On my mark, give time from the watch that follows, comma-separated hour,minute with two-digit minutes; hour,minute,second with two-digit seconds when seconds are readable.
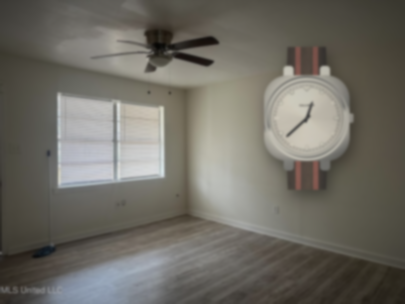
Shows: 12,38
